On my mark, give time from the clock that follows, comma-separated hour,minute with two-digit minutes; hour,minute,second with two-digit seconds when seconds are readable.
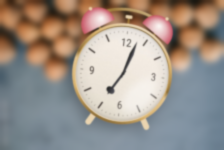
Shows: 7,03
